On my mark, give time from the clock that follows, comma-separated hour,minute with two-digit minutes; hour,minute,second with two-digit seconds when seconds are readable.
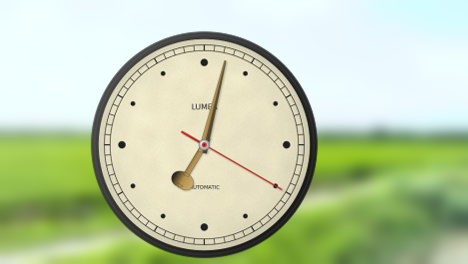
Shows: 7,02,20
